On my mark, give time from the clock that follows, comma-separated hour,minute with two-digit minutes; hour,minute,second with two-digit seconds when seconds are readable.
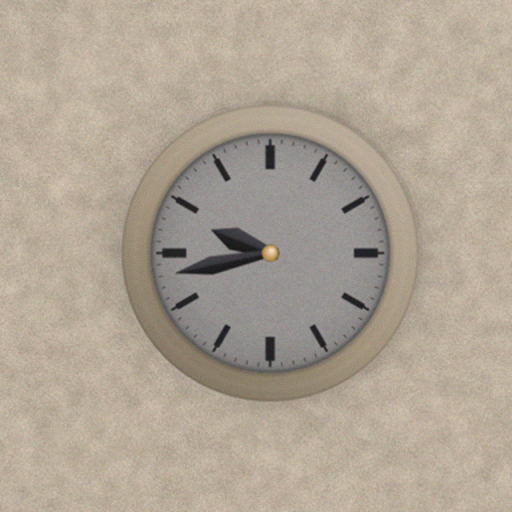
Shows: 9,43
